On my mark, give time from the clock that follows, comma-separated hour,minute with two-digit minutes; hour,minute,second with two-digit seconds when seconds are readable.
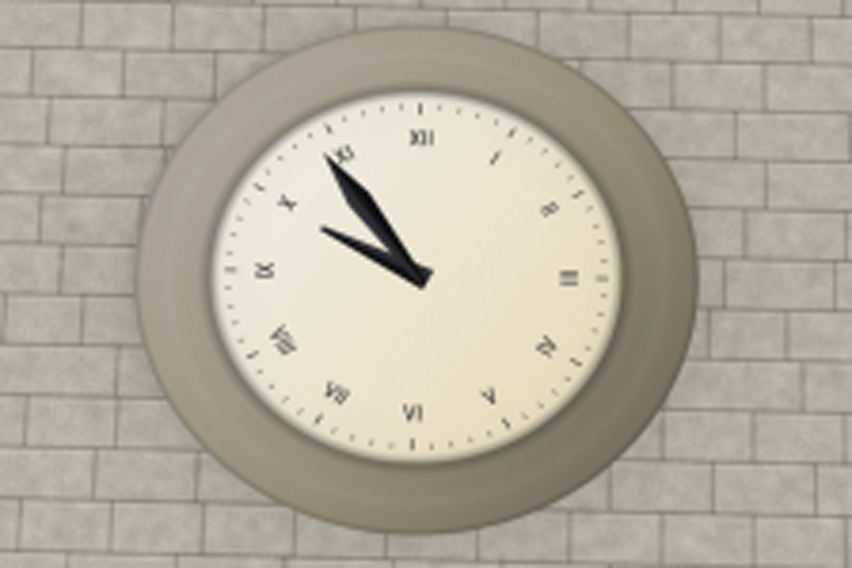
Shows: 9,54
